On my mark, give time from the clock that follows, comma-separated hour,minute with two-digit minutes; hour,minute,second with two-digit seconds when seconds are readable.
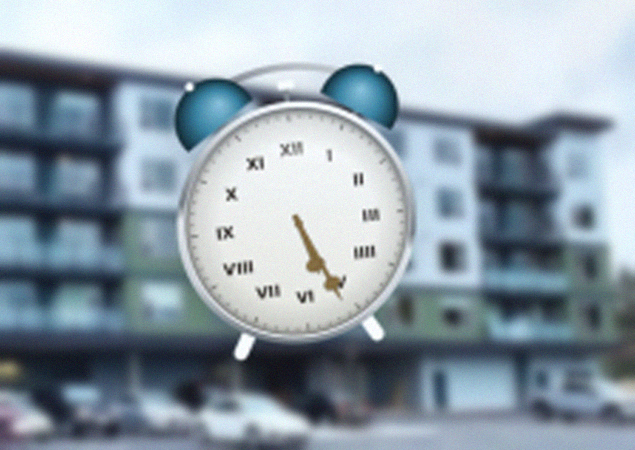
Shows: 5,26
